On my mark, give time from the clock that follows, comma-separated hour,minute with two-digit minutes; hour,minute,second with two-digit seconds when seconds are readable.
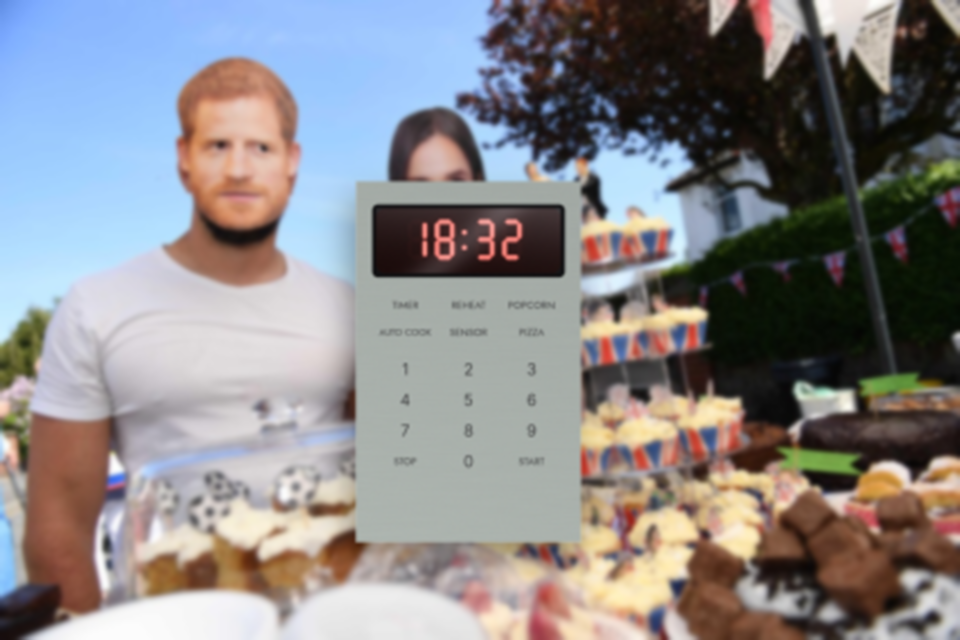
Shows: 18,32
